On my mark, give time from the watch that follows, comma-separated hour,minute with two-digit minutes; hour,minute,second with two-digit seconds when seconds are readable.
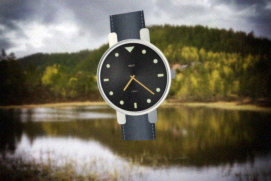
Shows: 7,22
